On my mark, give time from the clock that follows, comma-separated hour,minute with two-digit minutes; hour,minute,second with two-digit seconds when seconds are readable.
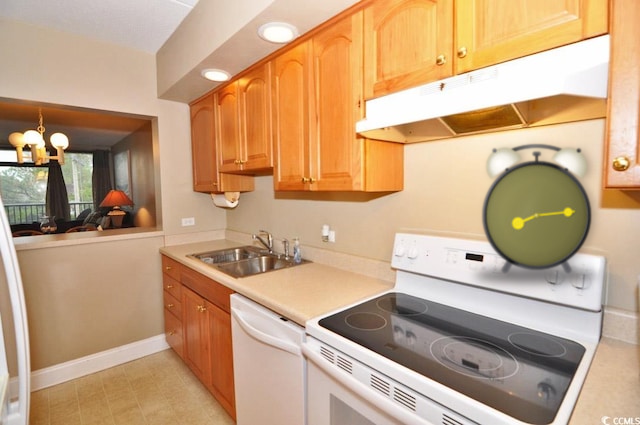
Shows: 8,14
